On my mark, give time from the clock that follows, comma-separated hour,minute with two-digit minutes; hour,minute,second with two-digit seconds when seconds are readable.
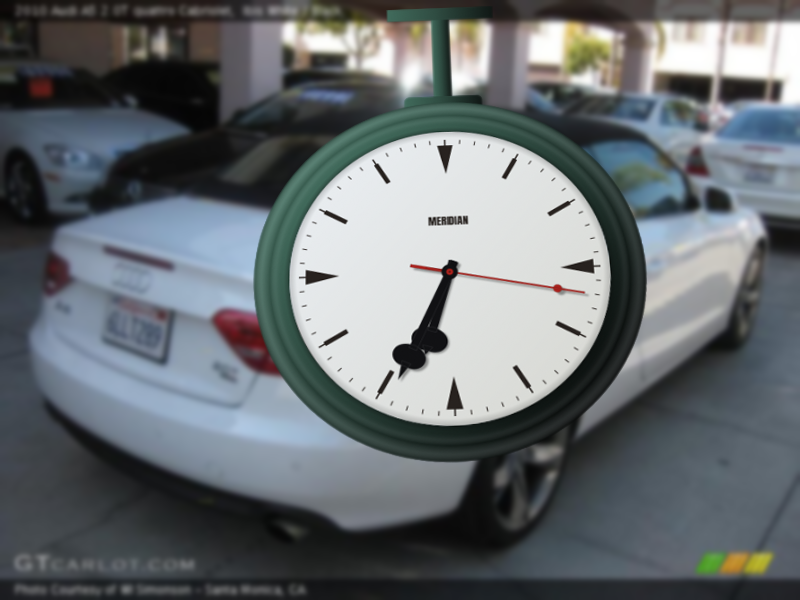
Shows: 6,34,17
